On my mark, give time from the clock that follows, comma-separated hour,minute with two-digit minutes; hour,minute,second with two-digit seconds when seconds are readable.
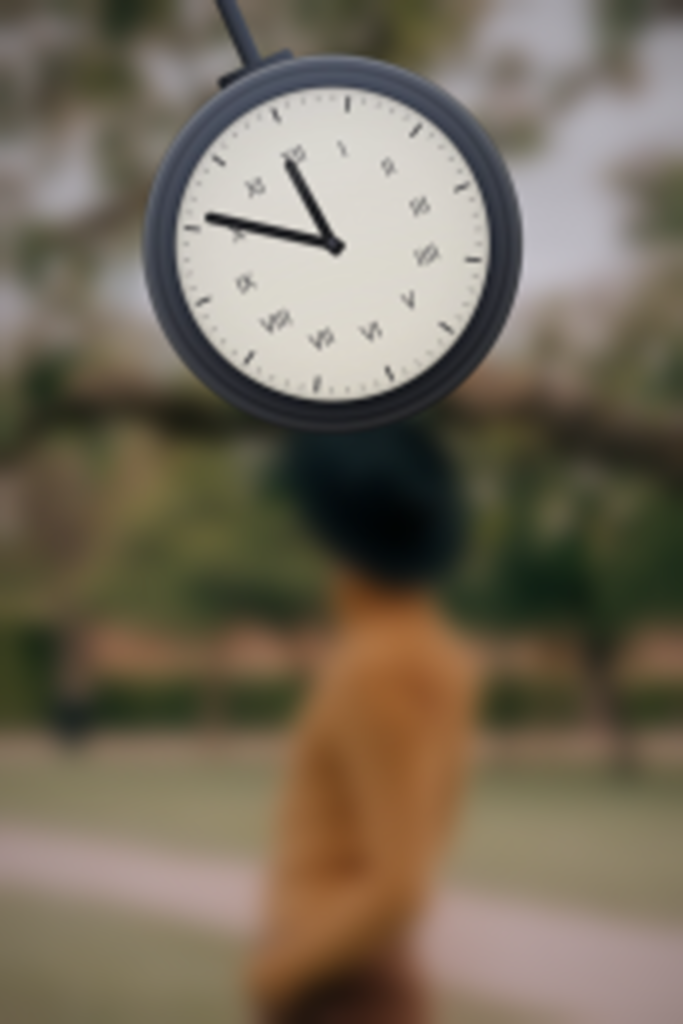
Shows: 11,51
